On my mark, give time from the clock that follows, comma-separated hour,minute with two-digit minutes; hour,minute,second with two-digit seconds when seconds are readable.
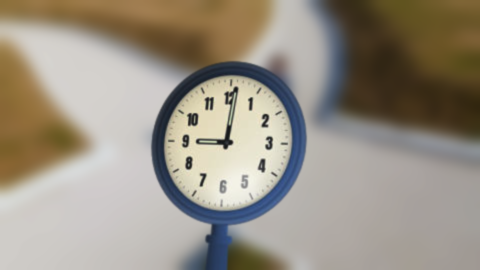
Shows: 9,01
